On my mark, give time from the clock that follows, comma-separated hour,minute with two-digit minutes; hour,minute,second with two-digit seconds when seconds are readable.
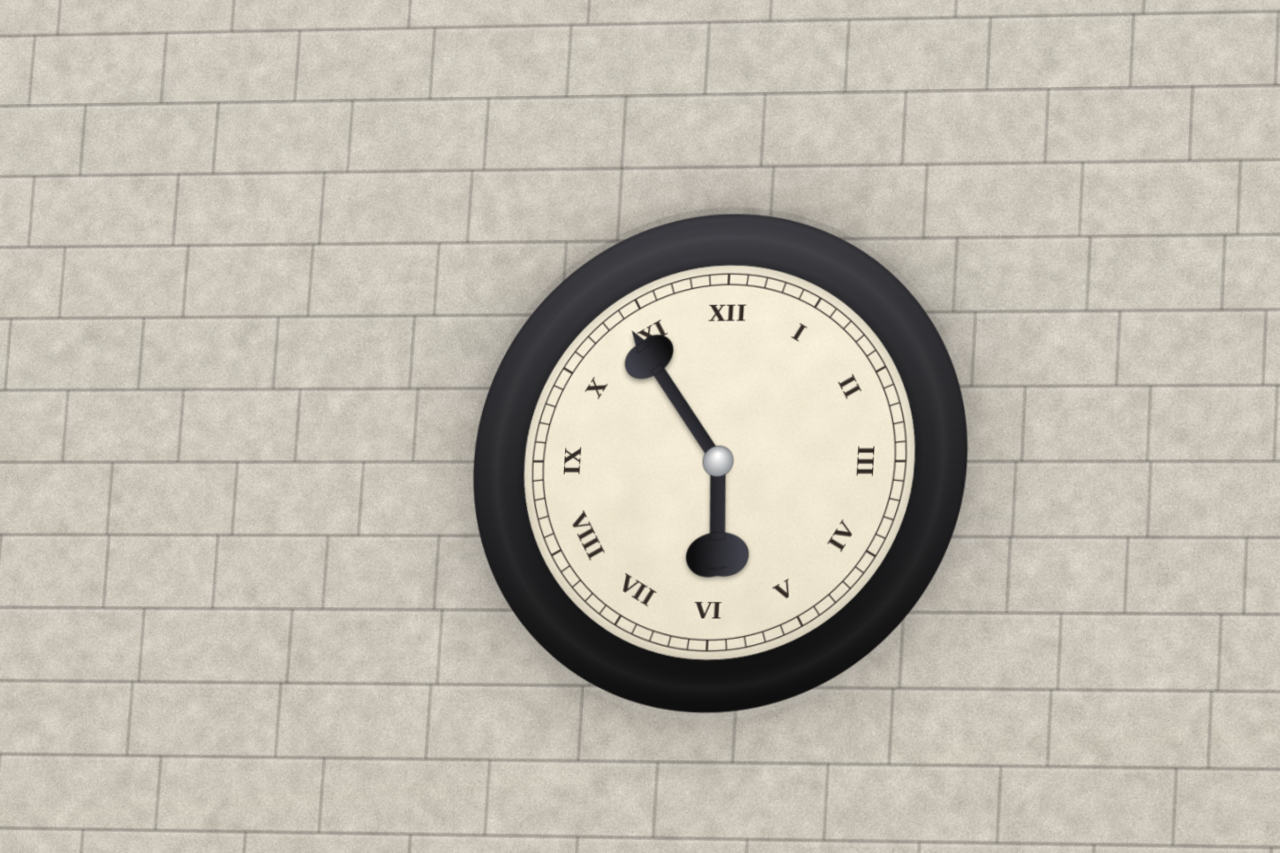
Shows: 5,54
